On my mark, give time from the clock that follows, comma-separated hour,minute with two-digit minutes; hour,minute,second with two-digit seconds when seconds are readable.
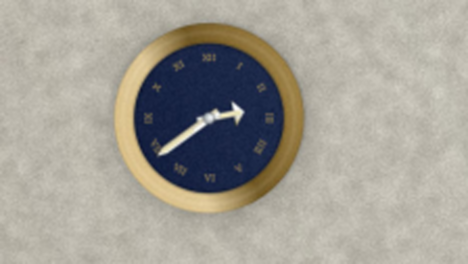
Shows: 2,39
